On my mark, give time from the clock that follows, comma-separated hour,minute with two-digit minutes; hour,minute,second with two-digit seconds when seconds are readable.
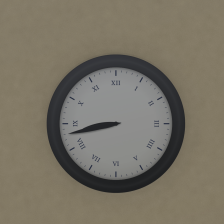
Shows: 8,43
